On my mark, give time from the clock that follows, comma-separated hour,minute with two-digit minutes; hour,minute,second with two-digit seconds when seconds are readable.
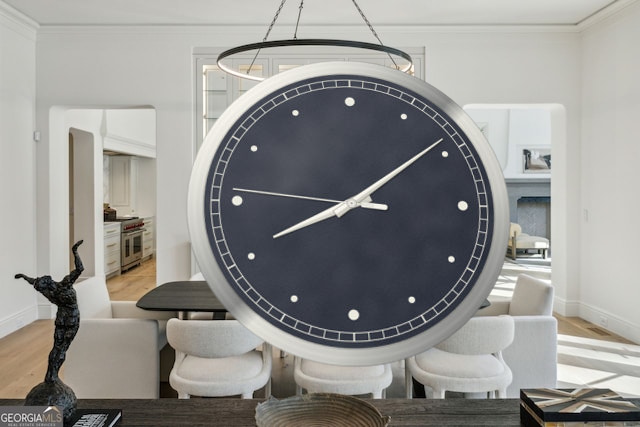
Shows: 8,08,46
